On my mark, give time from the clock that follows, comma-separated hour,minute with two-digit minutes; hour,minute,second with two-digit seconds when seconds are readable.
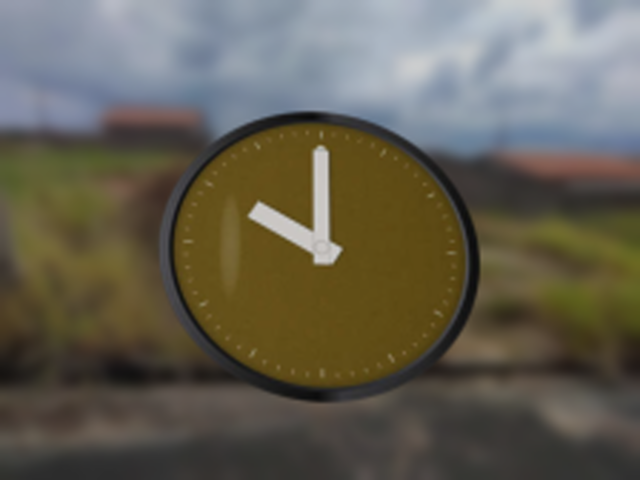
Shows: 10,00
